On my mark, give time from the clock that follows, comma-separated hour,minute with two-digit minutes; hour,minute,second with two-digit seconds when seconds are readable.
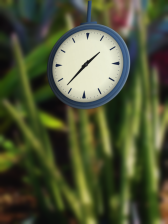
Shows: 1,37
